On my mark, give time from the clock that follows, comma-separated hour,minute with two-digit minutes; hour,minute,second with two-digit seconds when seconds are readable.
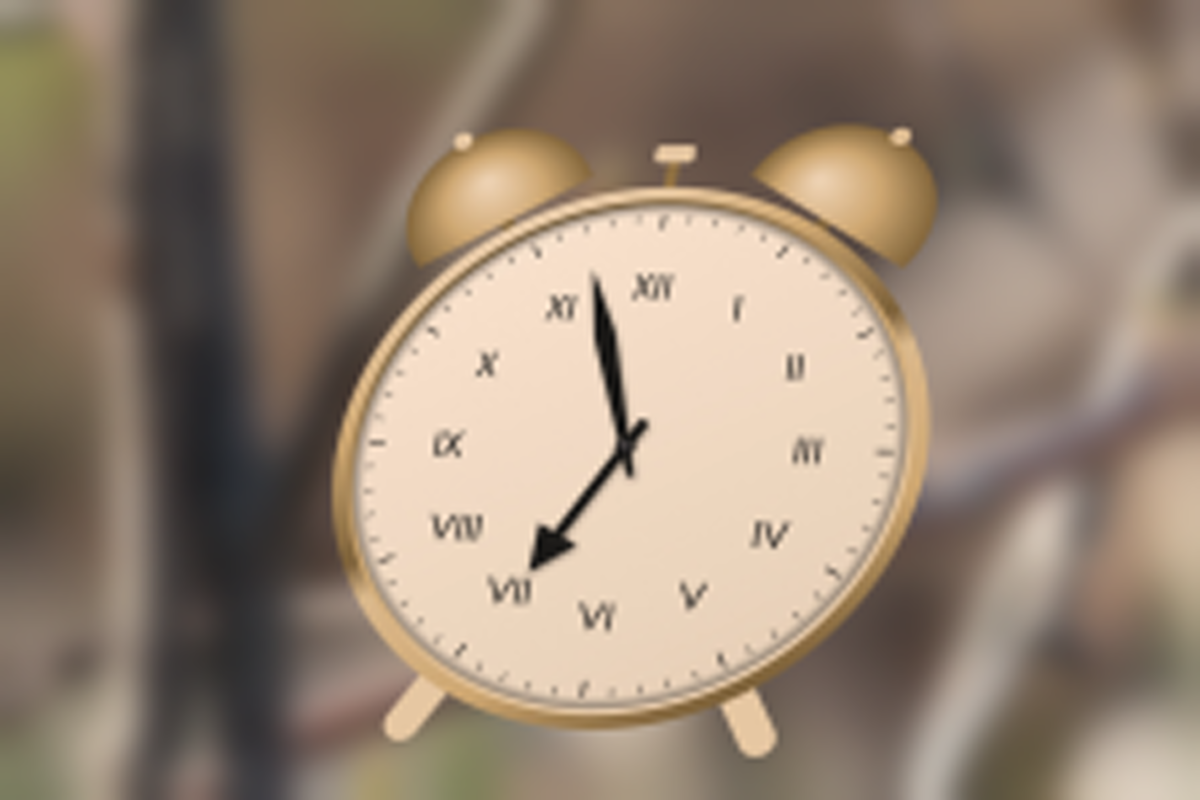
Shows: 6,57
